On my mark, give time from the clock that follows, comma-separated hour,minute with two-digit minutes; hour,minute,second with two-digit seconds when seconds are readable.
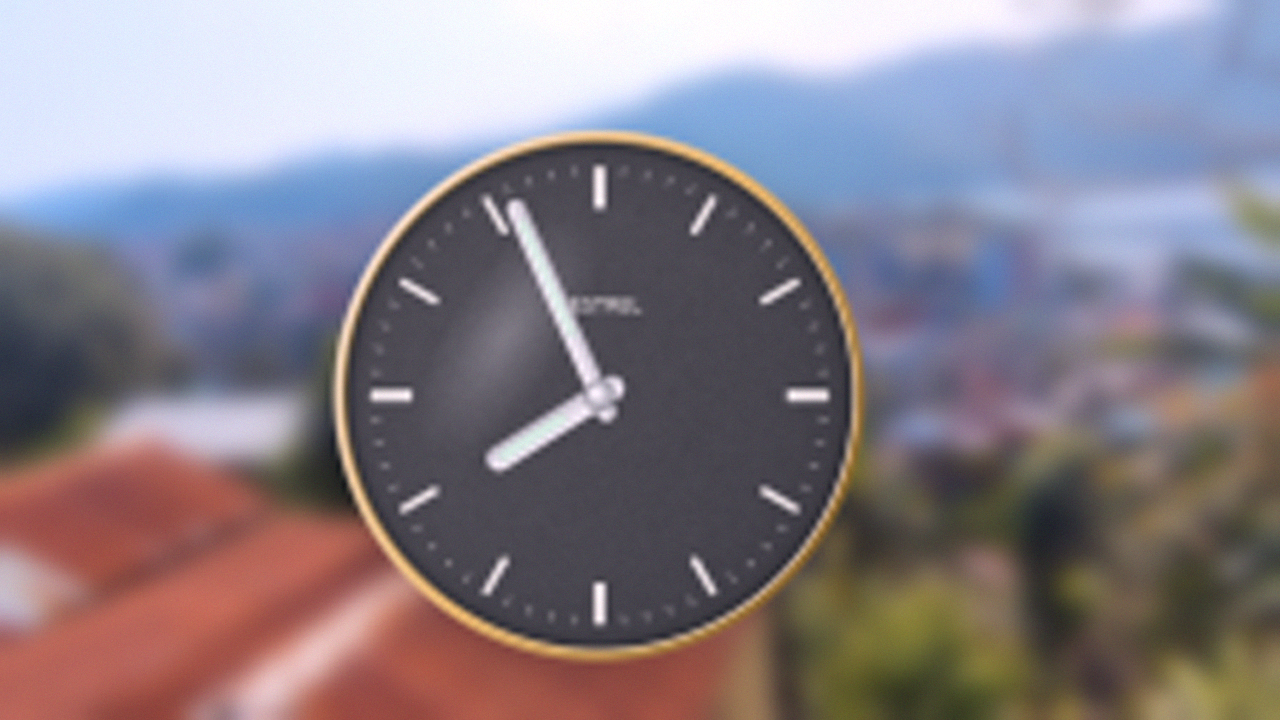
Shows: 7,56
